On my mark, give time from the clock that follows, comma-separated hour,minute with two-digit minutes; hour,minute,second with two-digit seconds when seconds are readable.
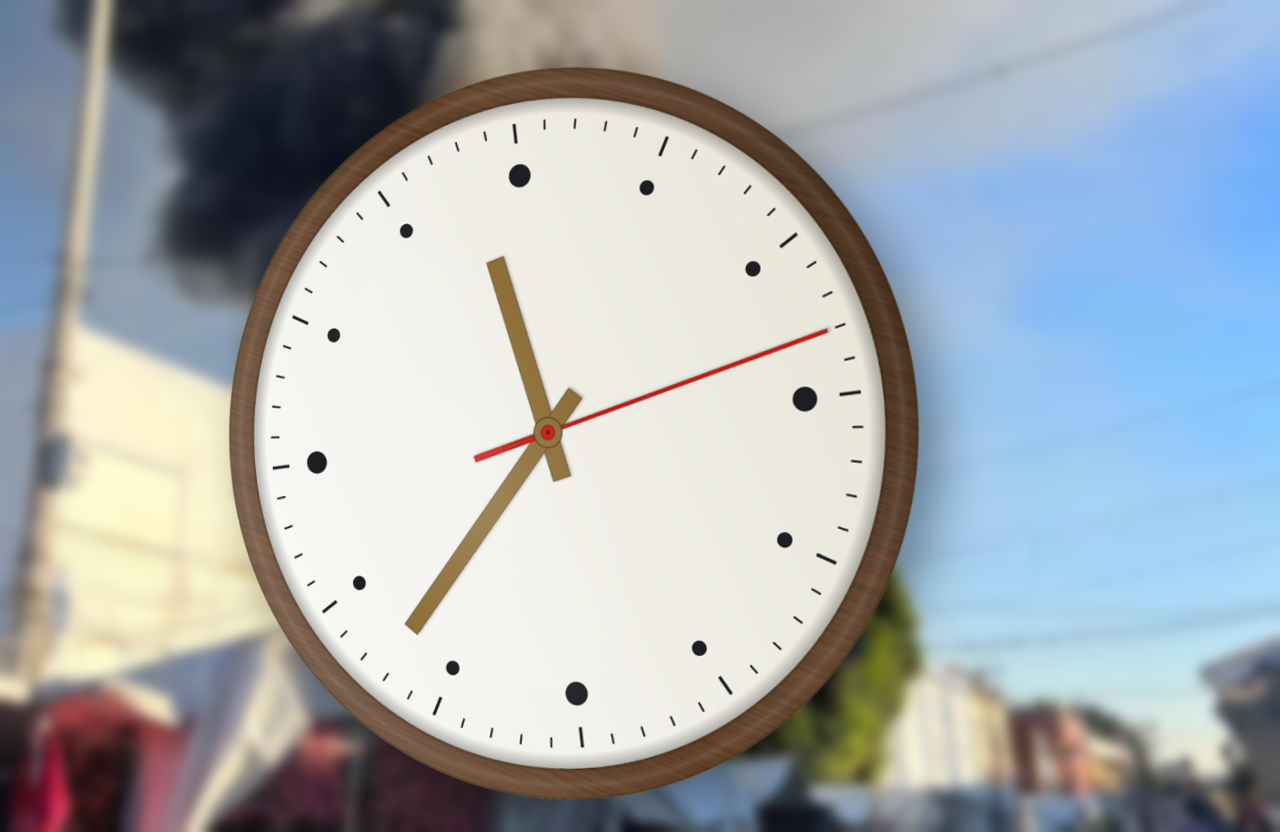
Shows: 11,37,13
